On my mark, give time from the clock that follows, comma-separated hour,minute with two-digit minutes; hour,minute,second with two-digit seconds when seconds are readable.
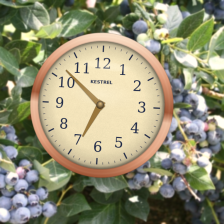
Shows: 6,52
